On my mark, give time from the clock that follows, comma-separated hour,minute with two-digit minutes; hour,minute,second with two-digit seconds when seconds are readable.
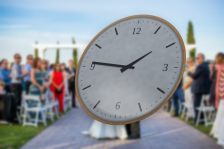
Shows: 1,46
